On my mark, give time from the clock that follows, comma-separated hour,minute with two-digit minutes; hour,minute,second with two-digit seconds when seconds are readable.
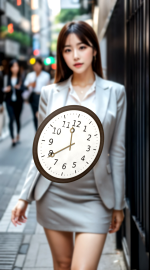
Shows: 11,39
